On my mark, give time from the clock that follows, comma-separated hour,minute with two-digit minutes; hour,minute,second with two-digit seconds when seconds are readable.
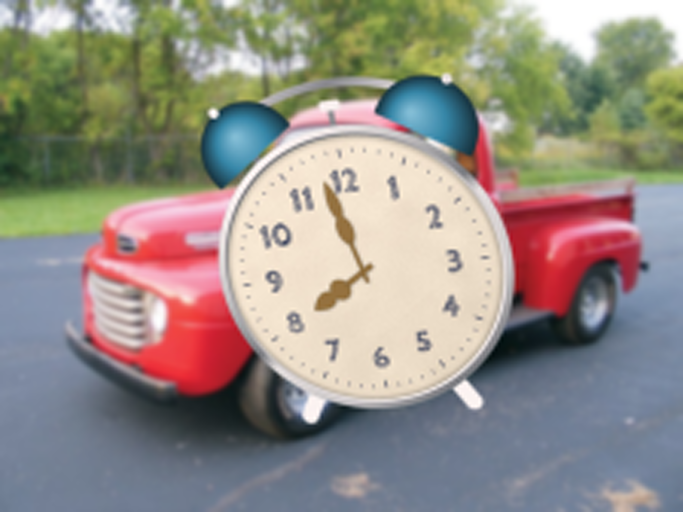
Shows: 7,58
